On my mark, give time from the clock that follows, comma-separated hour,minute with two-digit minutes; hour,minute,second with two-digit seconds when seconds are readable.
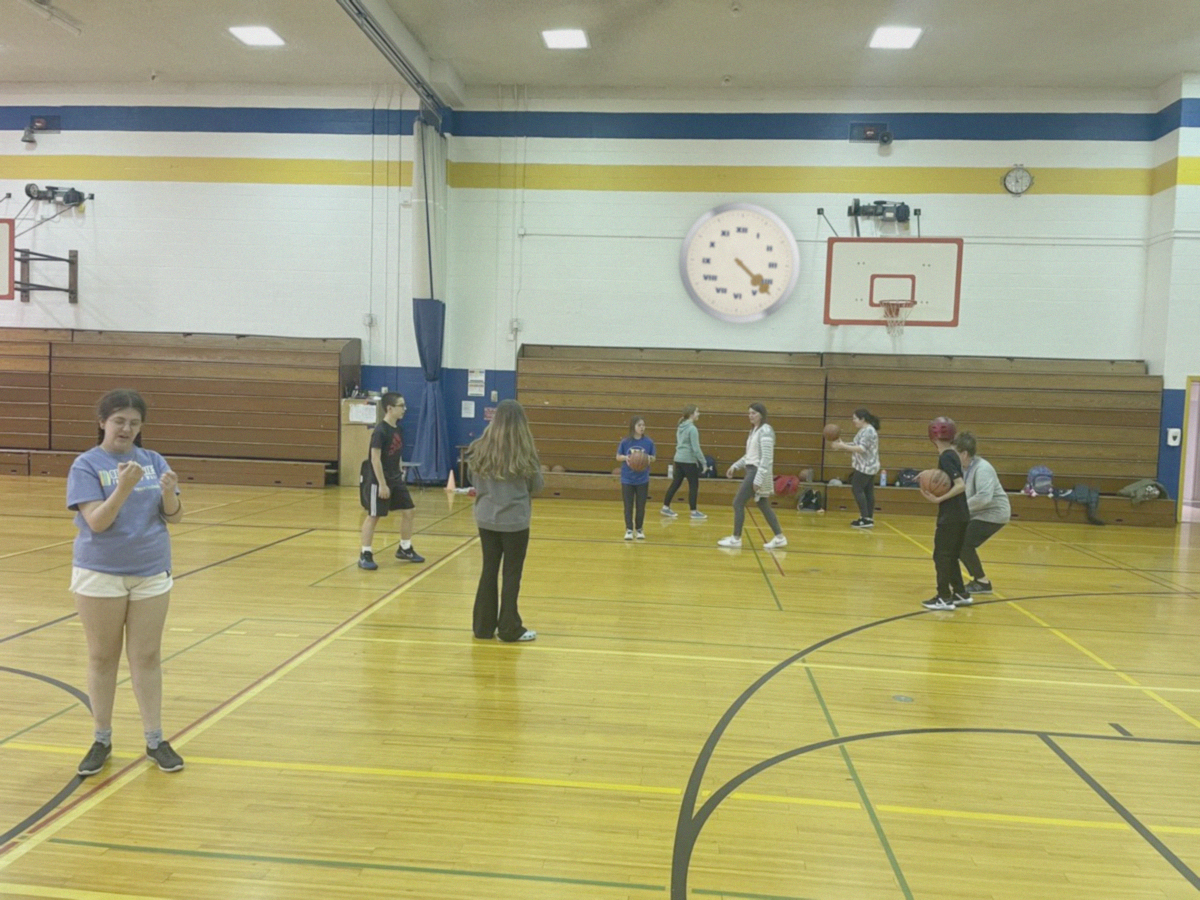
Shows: 4,22
